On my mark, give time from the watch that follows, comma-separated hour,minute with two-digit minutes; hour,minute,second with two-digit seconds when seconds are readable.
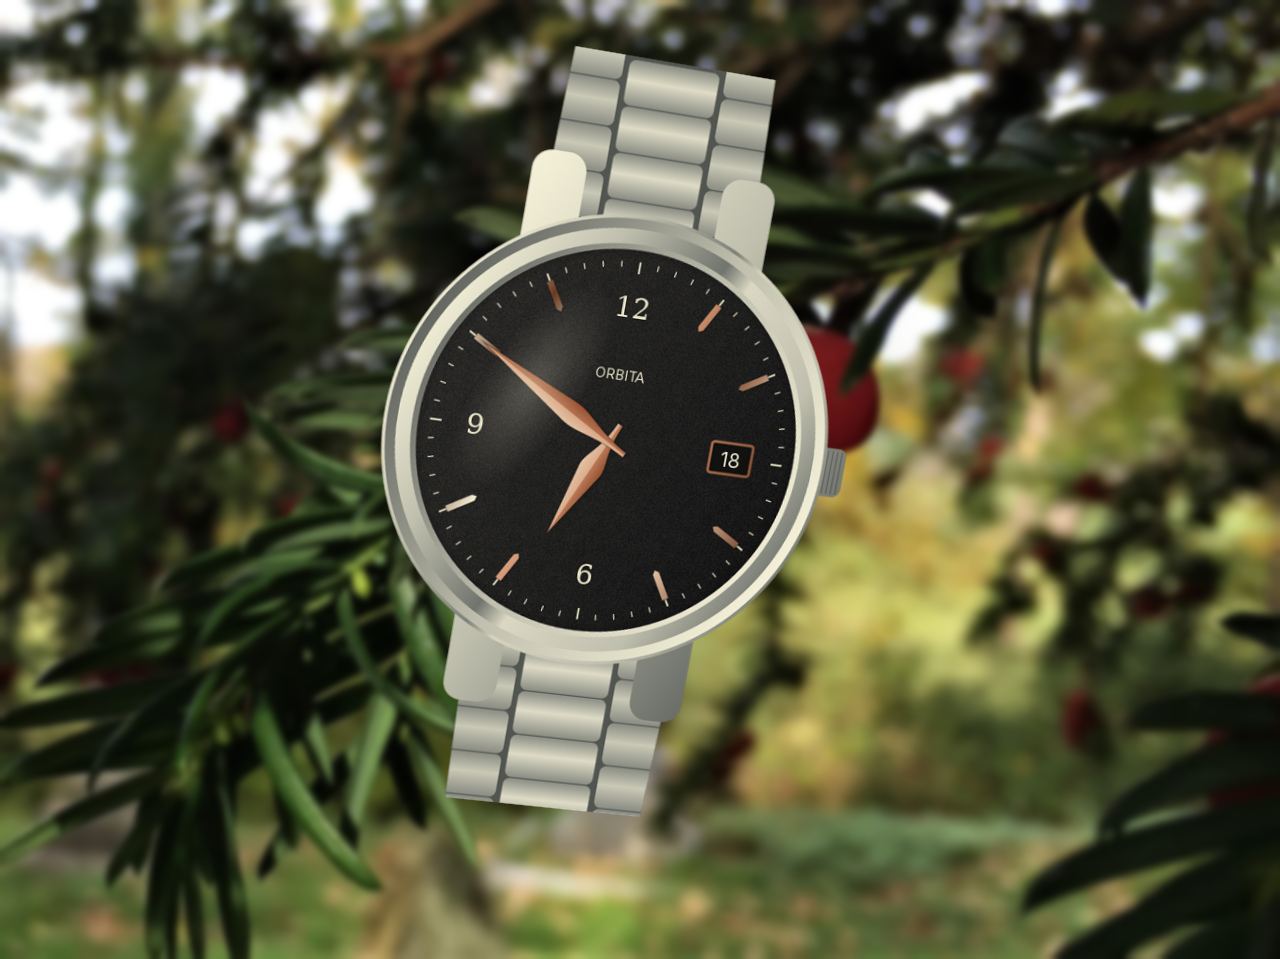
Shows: 6,50
